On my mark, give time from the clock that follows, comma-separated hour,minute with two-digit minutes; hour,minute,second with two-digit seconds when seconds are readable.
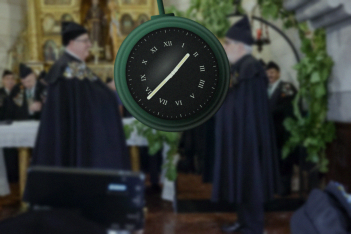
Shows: 1,39
